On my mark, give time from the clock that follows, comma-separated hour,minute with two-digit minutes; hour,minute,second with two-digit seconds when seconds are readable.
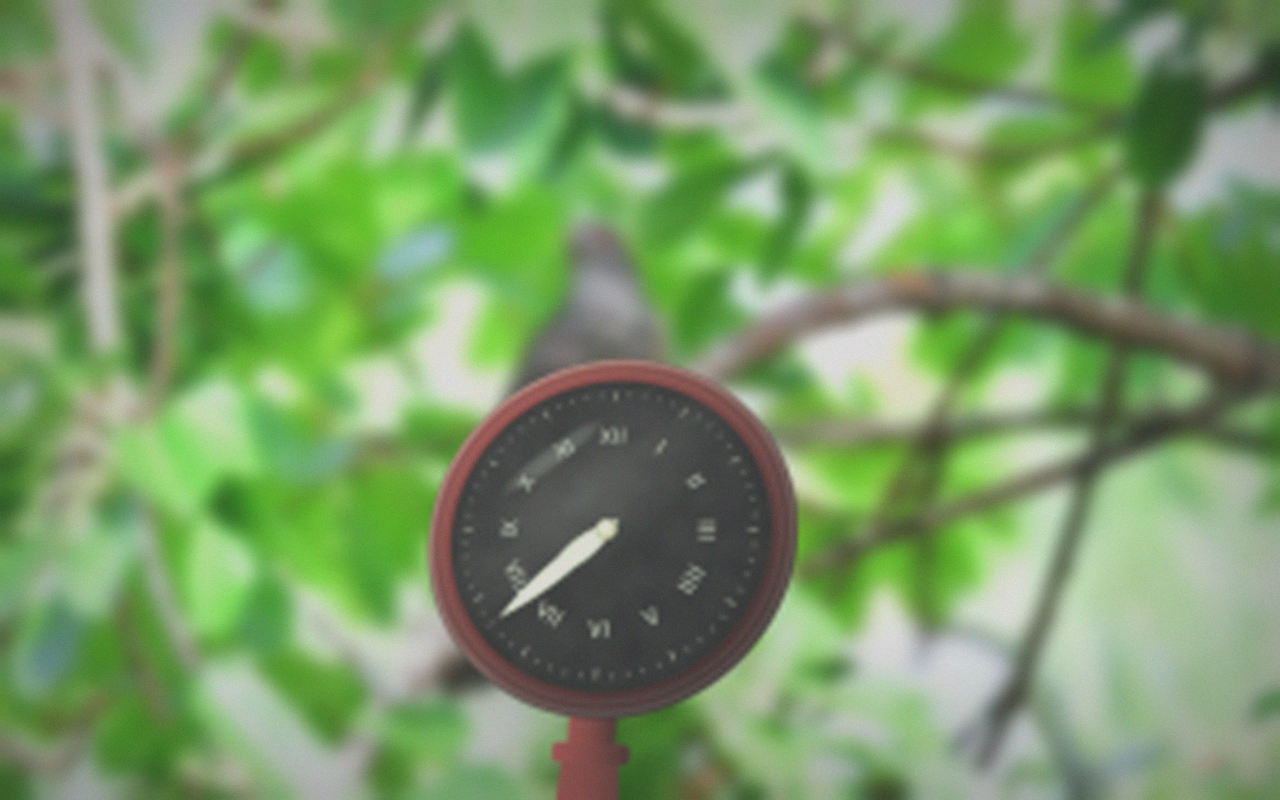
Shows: 7,38
